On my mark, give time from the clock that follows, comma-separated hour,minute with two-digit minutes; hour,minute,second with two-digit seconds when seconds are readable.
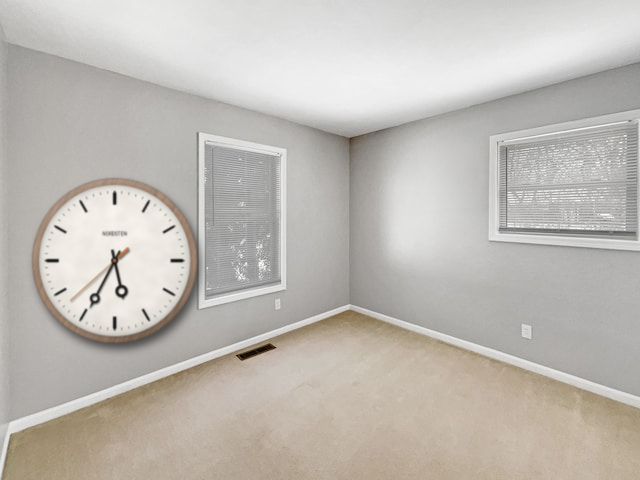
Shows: 5,34,38
